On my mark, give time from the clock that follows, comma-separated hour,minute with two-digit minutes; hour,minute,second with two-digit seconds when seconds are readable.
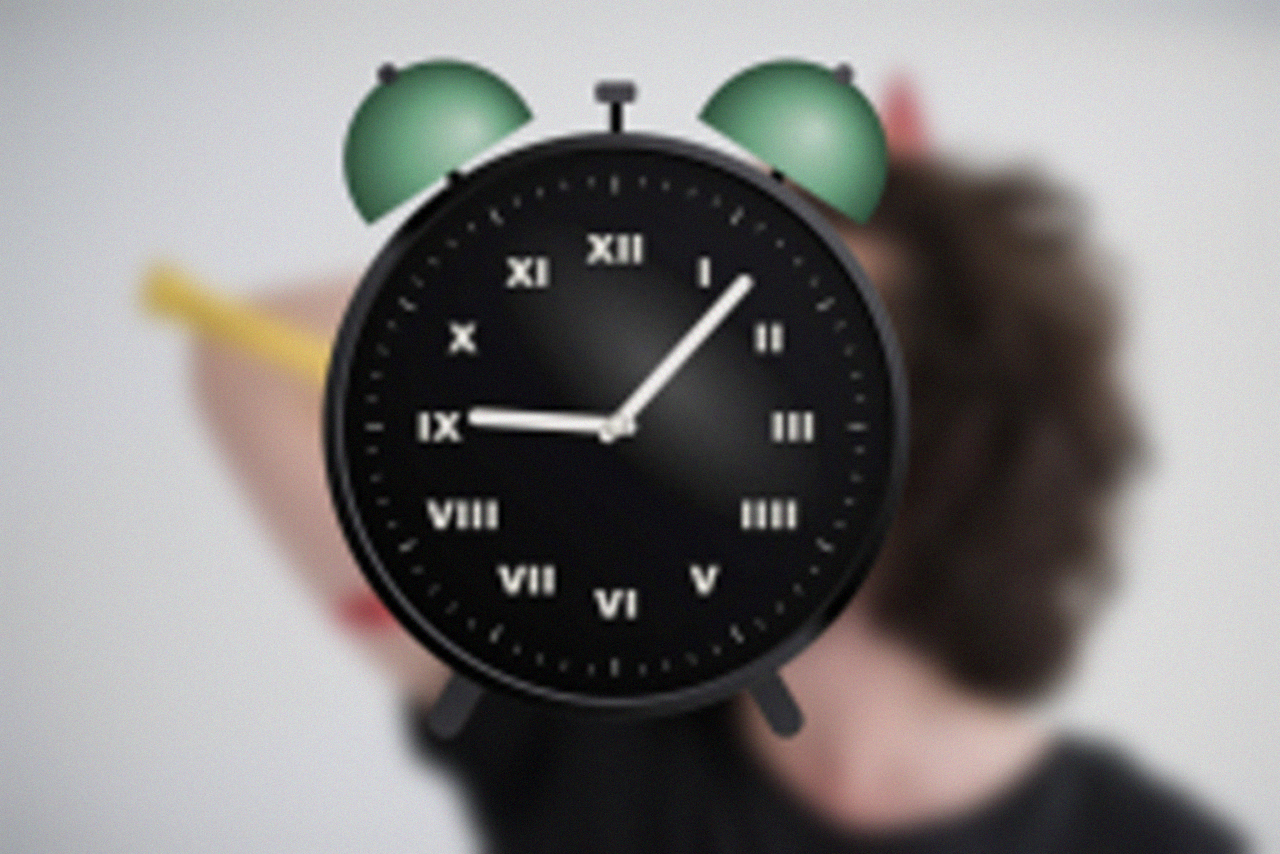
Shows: 9,07
